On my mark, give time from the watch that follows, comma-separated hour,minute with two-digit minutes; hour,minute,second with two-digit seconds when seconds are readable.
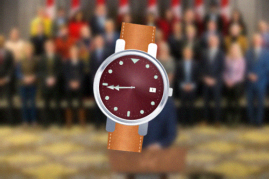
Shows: 8,44
